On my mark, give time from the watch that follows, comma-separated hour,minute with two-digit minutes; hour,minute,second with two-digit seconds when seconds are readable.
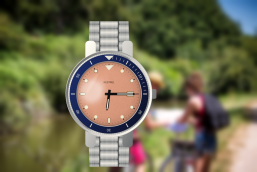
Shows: 6,15
